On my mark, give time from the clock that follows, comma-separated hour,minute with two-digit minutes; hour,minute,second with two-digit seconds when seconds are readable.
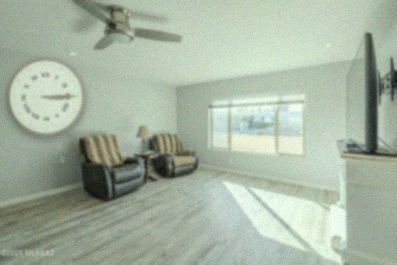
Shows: 3,15
